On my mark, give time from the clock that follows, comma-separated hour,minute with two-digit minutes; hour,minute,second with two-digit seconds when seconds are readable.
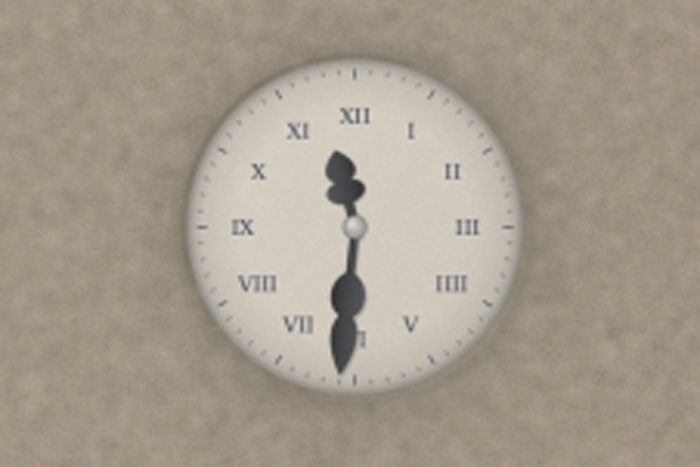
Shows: 11,31
